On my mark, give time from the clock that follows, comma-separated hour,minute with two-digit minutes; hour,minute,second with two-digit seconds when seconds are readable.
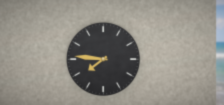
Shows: 7,46
